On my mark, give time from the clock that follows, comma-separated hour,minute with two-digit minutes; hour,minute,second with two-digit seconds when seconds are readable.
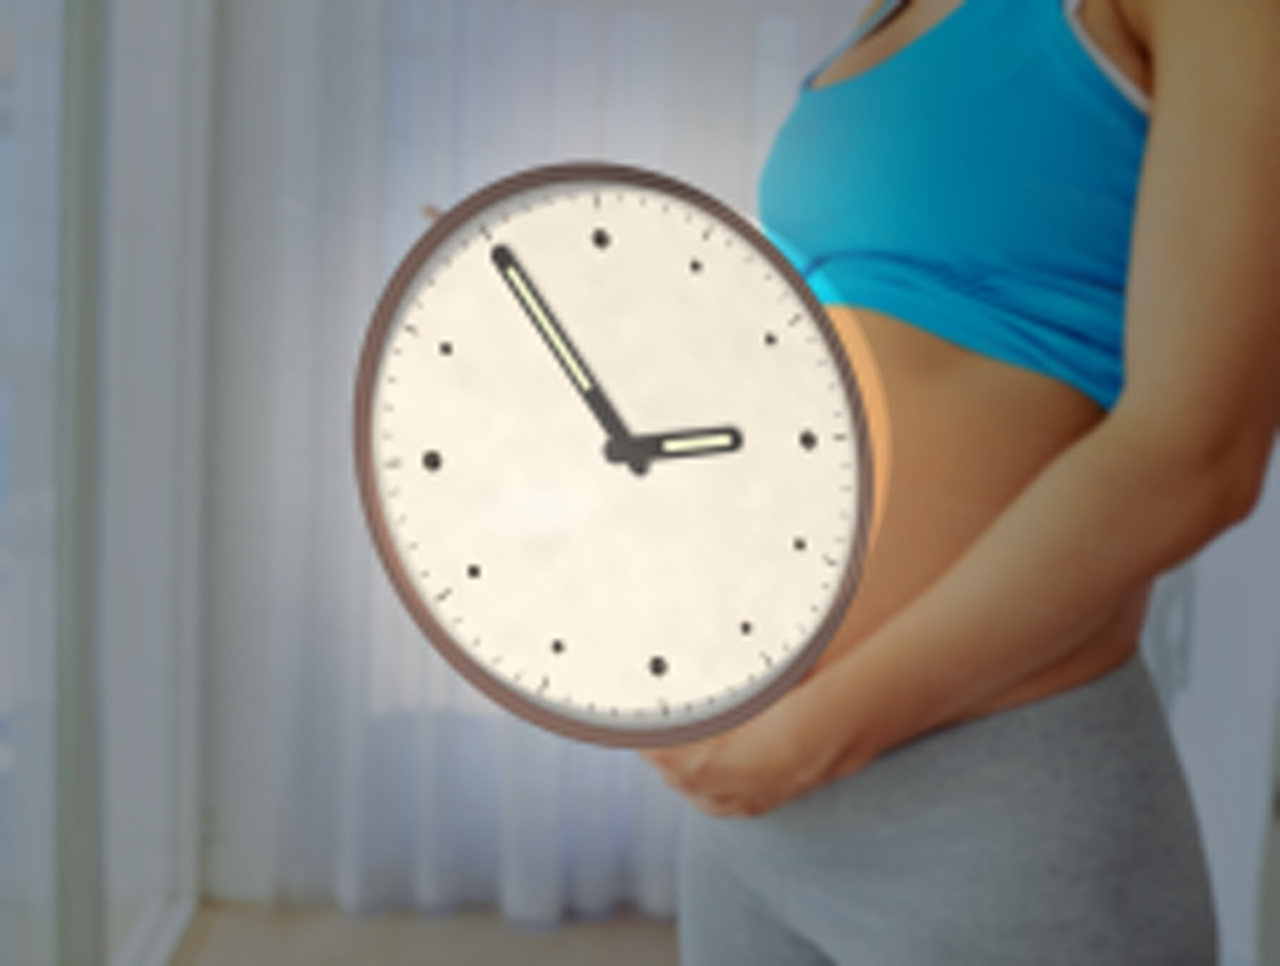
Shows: 2,55
